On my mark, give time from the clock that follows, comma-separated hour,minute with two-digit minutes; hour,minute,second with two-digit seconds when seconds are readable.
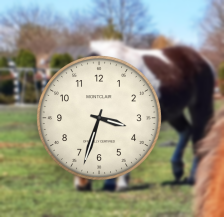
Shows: 3,33
